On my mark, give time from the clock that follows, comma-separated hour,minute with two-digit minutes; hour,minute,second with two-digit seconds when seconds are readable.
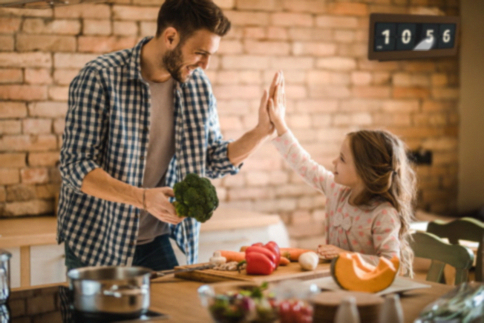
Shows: 10,56
